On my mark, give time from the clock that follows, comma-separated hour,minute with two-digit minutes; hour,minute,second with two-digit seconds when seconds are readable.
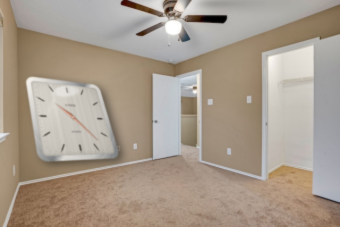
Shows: 10,23
